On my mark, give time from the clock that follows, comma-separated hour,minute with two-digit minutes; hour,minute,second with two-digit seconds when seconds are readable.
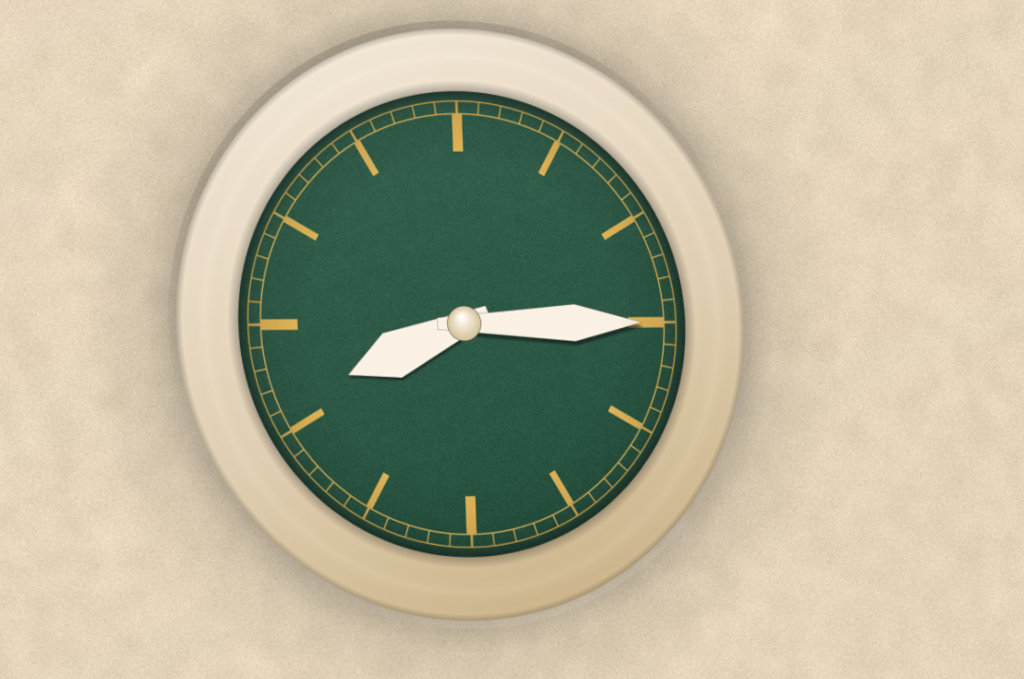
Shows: 8,15
